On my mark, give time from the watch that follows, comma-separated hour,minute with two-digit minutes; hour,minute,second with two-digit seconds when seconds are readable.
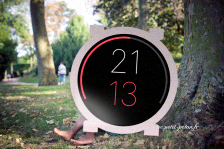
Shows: 21,13
